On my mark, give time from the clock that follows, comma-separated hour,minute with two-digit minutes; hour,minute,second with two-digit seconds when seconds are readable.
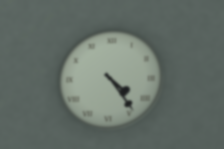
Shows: 4,24
